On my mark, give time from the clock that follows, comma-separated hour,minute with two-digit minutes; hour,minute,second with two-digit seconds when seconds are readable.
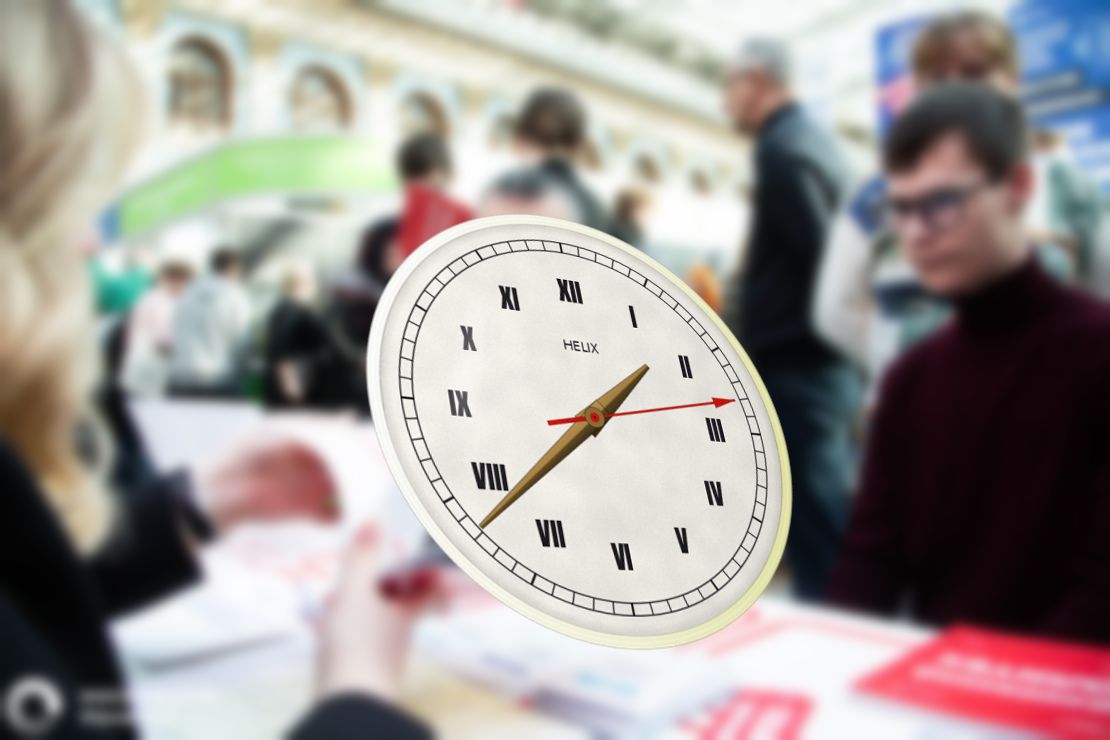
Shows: 1,38,13
